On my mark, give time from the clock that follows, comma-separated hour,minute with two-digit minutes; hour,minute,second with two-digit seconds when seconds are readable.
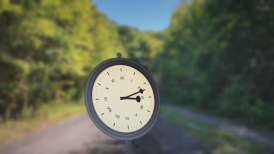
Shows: 3,12
